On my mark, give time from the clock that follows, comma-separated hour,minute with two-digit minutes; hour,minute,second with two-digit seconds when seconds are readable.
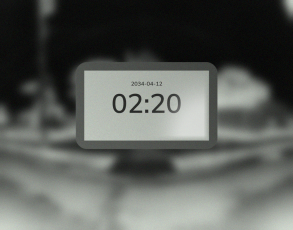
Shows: 2,20
